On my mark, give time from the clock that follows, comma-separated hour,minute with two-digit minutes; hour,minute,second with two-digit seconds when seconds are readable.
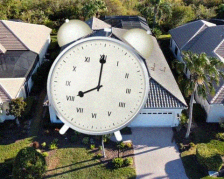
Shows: 8,00
